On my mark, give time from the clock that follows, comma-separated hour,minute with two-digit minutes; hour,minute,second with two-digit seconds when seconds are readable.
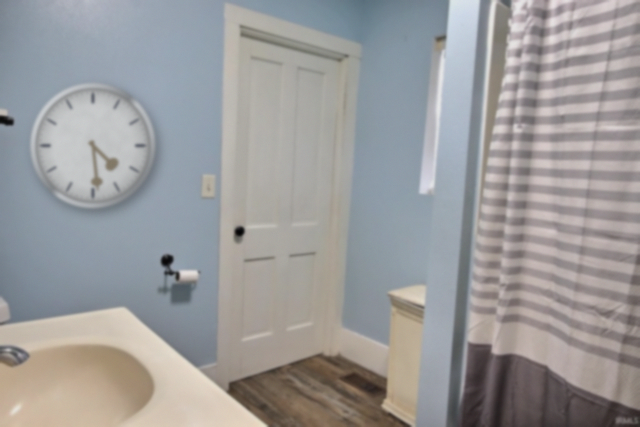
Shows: 4,29
